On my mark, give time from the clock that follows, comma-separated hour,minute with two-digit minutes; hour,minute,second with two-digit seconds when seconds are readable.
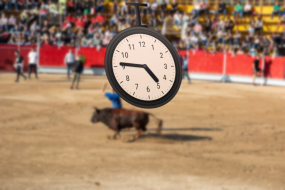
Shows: 4,46
